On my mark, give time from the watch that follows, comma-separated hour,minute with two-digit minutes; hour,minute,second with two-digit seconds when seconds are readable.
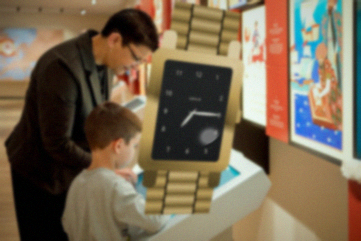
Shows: 7,15
